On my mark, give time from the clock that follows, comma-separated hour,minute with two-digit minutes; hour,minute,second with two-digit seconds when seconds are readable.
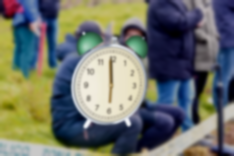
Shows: 5,59
